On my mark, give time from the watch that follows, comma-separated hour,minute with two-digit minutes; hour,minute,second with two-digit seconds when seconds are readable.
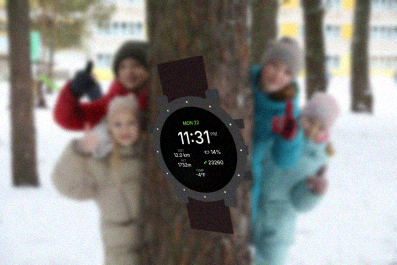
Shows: 11,31
